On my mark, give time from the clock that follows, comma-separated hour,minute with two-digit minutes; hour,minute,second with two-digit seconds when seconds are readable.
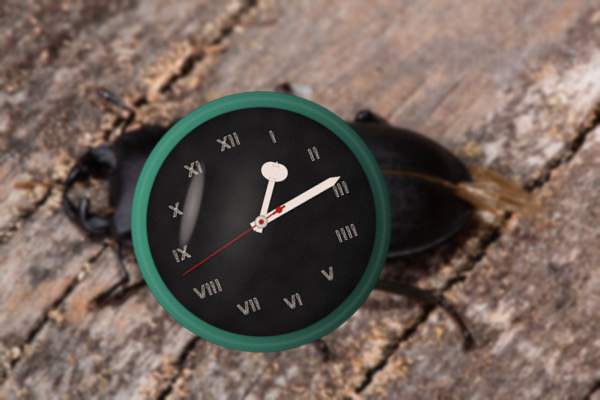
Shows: 1,13,43
